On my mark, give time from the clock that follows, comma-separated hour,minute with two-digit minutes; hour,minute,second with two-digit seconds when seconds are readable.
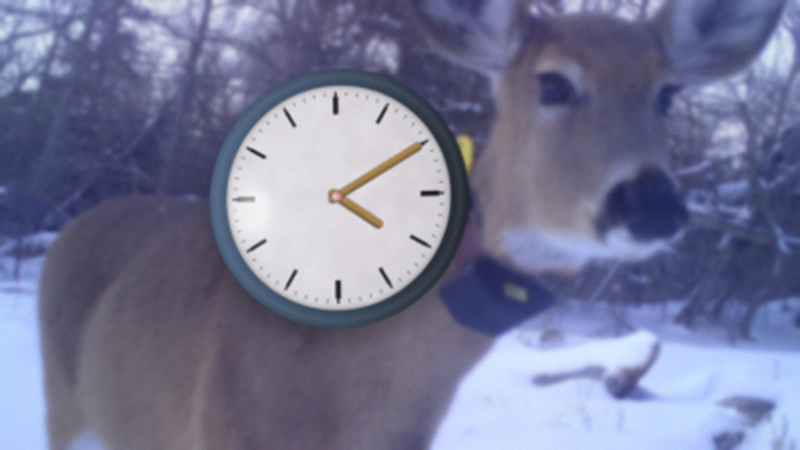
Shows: 4,10
